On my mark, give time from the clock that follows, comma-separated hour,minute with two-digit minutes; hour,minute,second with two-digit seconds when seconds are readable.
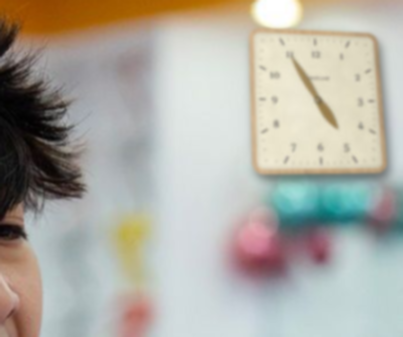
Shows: 4,55
